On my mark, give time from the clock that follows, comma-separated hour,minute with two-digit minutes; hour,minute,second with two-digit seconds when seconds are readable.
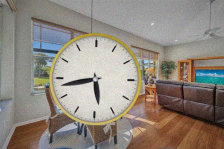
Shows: 5,43
